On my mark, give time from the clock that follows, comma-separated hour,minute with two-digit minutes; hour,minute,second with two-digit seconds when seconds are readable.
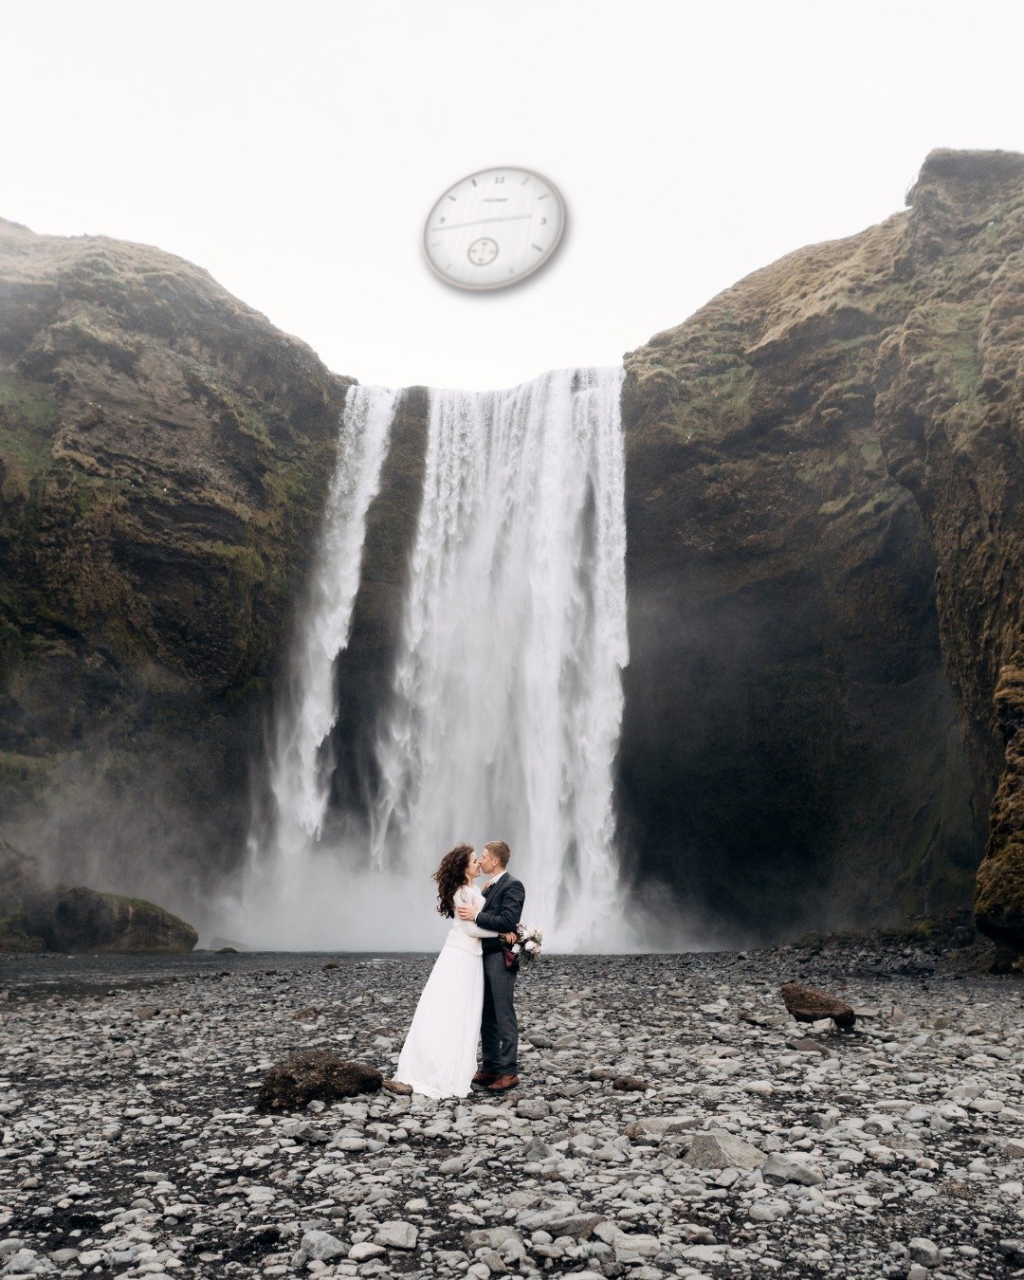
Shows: 2,43
